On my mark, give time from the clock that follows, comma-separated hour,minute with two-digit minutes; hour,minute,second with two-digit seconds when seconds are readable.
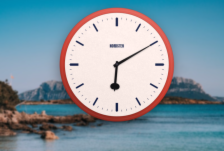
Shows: 6,10
